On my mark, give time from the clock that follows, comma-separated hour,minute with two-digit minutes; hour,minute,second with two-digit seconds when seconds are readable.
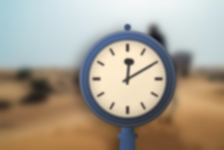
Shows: 12,10
